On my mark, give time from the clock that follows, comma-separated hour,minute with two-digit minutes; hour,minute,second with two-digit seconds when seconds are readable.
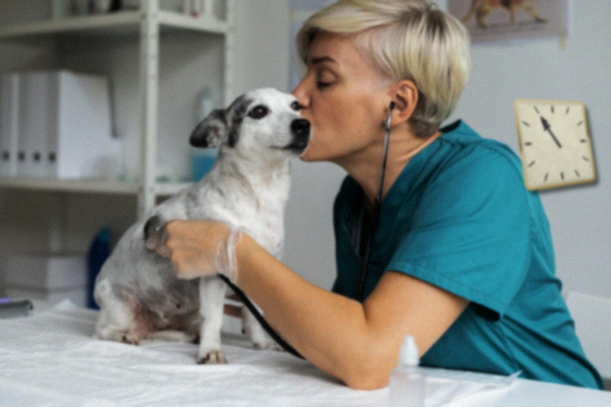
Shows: 10,55
